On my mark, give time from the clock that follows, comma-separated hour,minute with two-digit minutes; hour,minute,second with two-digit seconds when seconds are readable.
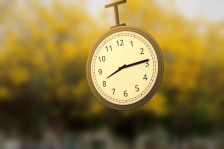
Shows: 8,14
